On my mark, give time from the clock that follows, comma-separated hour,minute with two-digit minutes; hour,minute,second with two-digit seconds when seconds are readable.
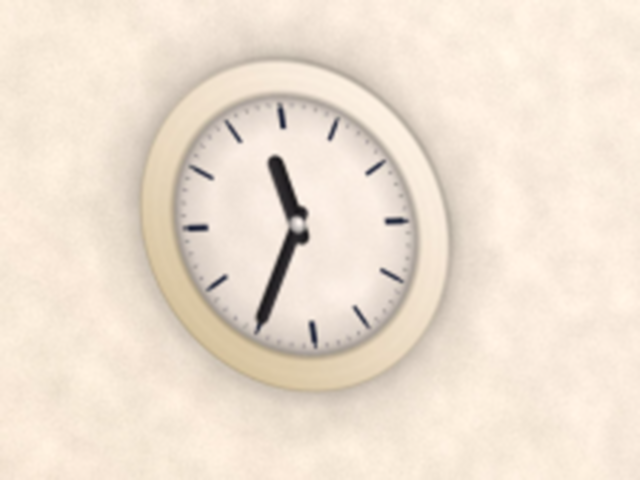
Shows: 11,35
